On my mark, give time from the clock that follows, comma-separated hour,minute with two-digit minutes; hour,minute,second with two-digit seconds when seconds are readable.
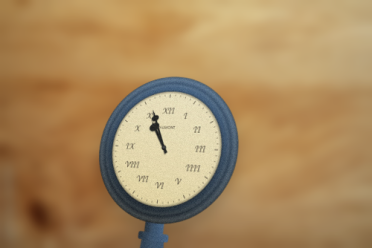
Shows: 10,56
